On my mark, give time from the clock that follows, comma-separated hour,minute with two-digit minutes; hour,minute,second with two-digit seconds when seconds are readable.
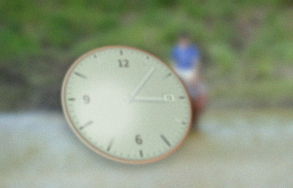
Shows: 3,07
